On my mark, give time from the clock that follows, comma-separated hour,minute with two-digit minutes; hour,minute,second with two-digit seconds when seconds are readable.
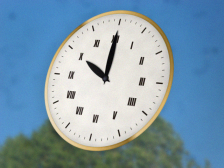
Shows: 10,00
